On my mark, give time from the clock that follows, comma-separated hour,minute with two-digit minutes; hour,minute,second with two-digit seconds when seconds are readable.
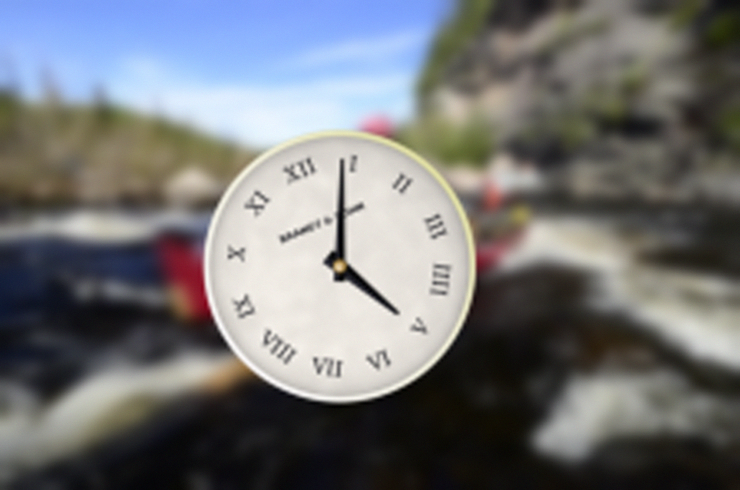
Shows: 5,04
